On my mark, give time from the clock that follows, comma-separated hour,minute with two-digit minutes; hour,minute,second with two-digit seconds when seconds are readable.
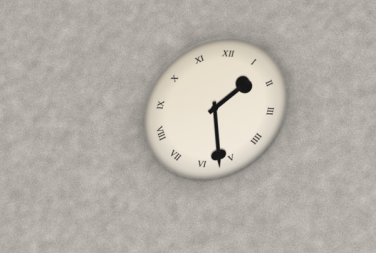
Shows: 1,27
